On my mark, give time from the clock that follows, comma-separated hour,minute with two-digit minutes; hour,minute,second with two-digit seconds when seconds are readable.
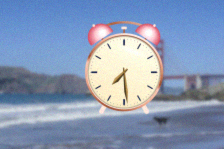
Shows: 7,29
